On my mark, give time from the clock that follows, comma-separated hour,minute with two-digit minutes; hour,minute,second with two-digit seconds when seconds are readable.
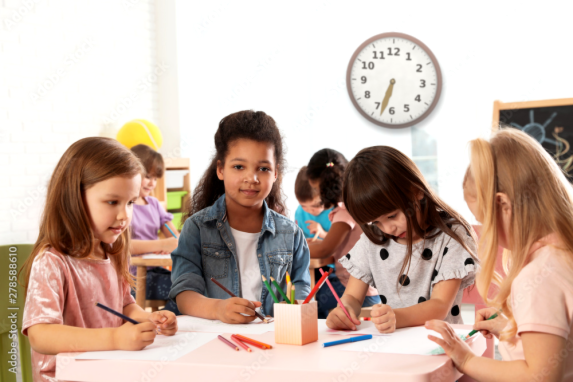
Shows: 6,33
